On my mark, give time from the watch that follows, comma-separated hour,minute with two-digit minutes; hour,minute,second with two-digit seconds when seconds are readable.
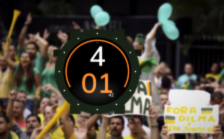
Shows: 4,01
